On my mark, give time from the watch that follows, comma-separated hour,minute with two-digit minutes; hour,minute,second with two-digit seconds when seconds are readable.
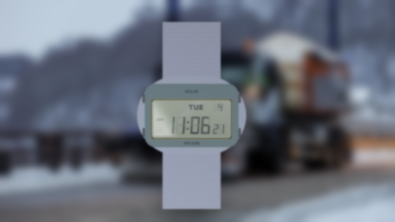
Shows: 11,06
